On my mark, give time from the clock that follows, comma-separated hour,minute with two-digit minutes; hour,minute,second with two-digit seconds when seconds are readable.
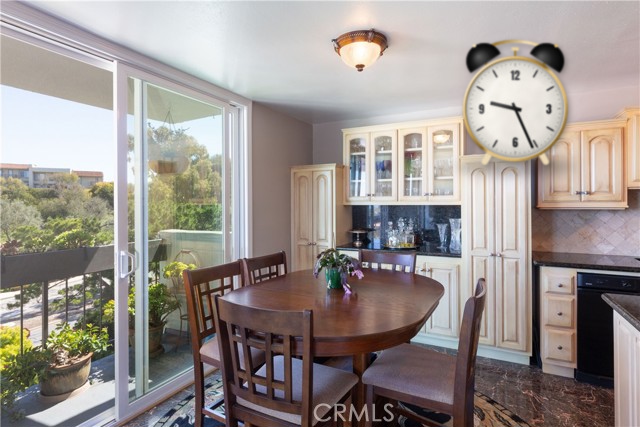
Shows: 9,26
